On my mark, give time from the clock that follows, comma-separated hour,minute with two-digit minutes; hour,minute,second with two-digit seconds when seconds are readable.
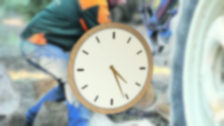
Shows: 4,26
